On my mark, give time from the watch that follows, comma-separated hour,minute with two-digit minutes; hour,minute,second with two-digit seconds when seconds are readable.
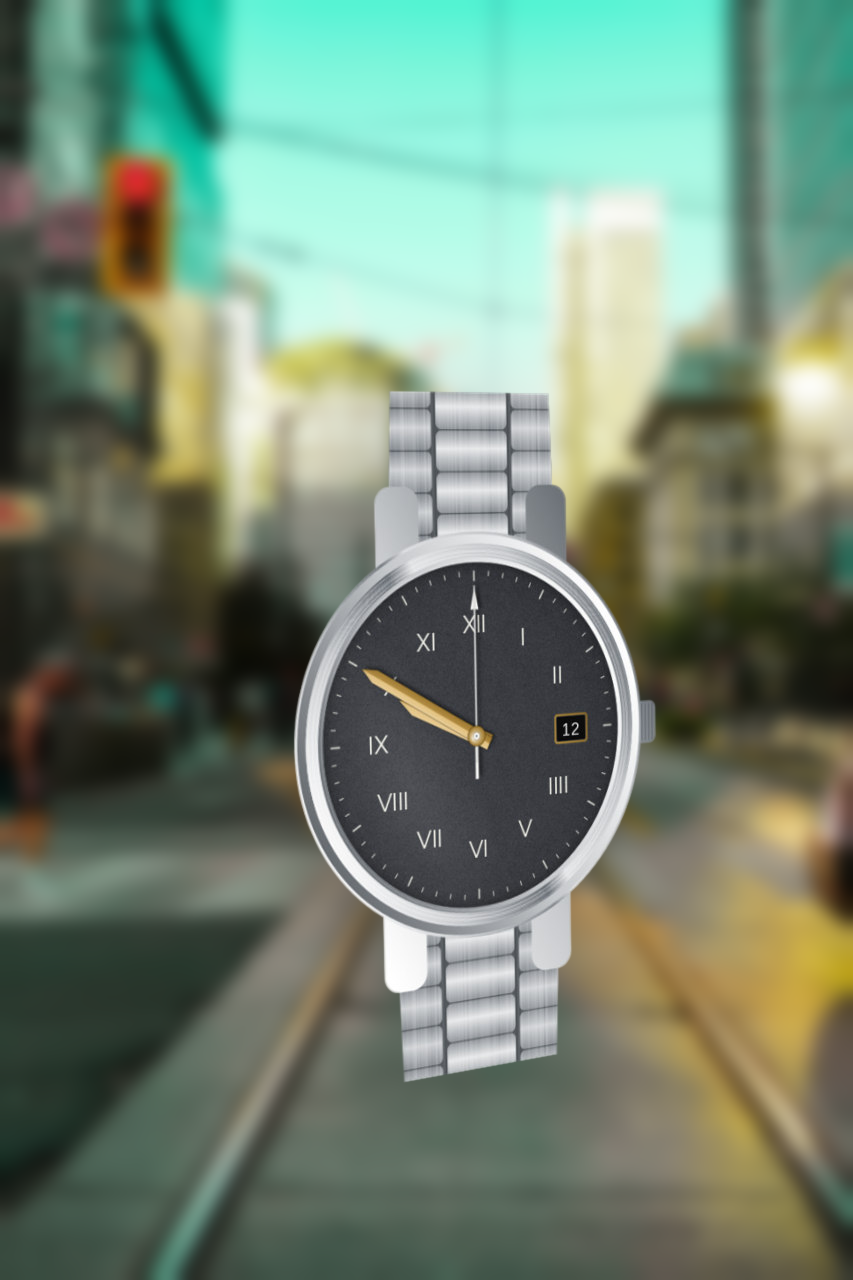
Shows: 9,50,00
